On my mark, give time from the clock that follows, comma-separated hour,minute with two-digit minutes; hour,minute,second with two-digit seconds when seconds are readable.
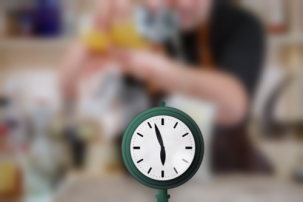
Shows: 5,57
